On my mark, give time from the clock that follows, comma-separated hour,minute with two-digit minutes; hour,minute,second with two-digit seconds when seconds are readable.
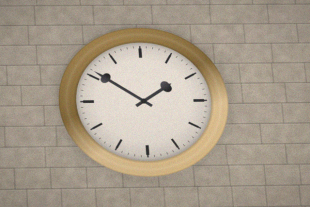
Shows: 1,51
